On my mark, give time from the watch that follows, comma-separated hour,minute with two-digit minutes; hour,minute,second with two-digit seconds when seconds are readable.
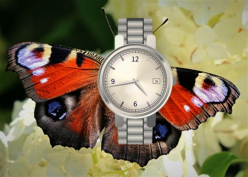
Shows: 4,43
